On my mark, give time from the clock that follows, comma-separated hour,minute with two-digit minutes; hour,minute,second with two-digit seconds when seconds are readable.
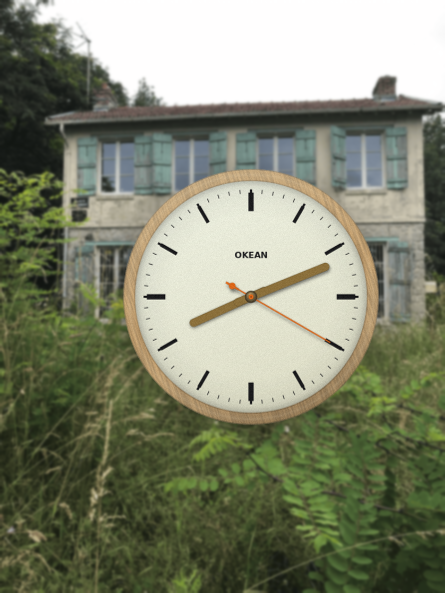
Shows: 8,11,20
